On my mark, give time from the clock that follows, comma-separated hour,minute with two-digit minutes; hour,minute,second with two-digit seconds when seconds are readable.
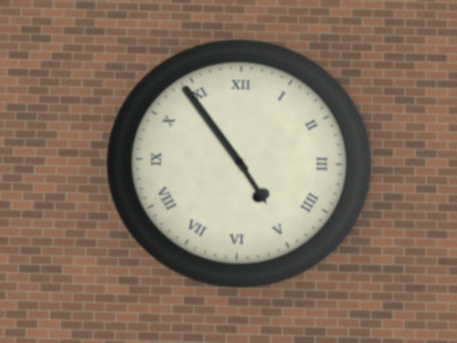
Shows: 4,54
